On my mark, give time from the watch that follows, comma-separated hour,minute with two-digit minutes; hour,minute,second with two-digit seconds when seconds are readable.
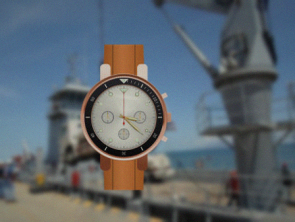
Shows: 3,22
